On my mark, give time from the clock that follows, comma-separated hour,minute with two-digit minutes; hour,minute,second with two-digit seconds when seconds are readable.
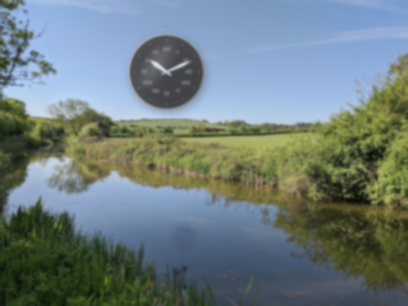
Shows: 10,11
